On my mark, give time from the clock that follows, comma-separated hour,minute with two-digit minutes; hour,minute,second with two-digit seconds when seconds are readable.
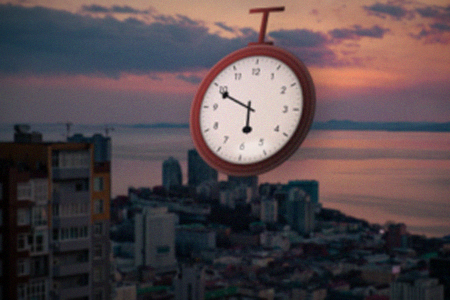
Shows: 5,49
